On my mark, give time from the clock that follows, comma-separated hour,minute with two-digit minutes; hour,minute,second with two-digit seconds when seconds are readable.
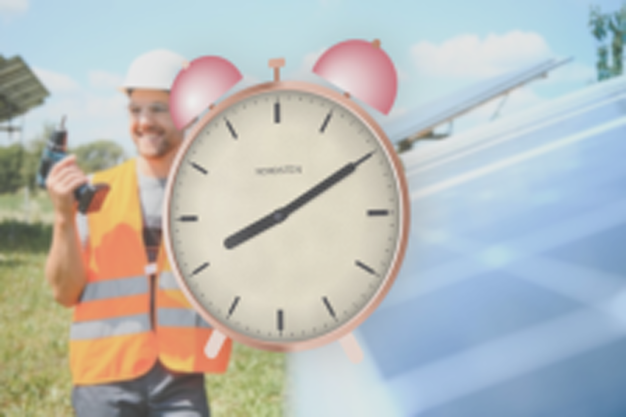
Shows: 8,10
